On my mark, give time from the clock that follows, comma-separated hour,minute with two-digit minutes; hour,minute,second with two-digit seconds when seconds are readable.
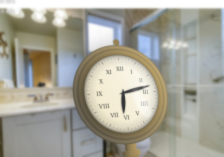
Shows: 6,13
